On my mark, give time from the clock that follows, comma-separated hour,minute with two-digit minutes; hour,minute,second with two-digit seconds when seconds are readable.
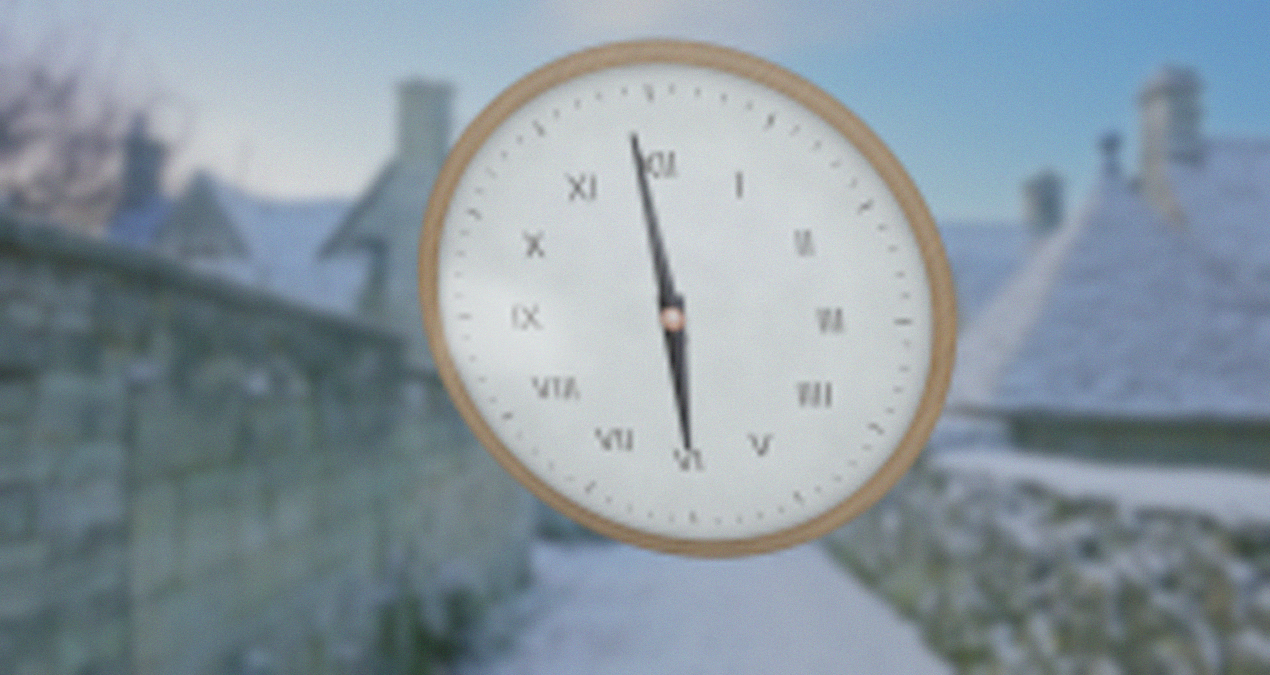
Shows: 5,59
